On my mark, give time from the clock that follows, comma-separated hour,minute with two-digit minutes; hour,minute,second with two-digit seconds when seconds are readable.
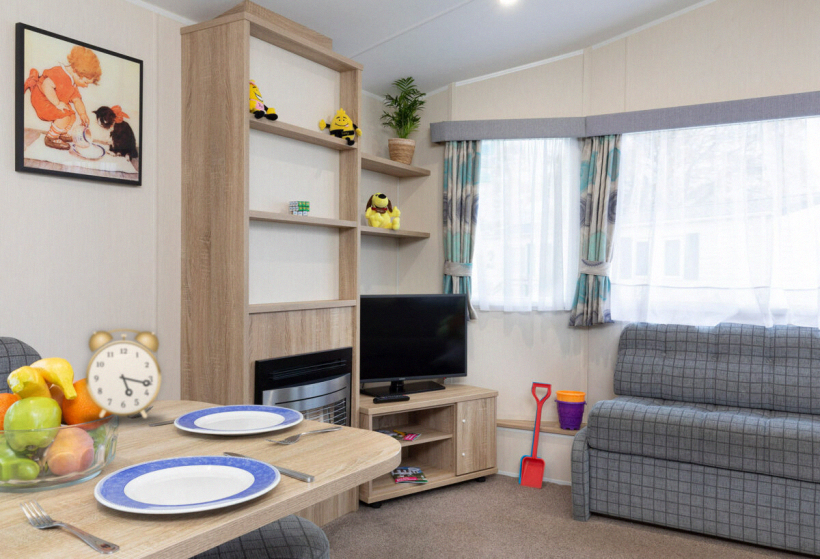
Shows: 5,17
